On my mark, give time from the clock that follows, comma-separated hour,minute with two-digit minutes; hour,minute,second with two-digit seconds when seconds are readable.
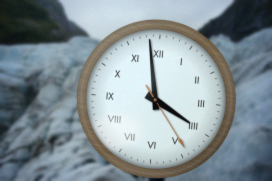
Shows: 3,58,24
